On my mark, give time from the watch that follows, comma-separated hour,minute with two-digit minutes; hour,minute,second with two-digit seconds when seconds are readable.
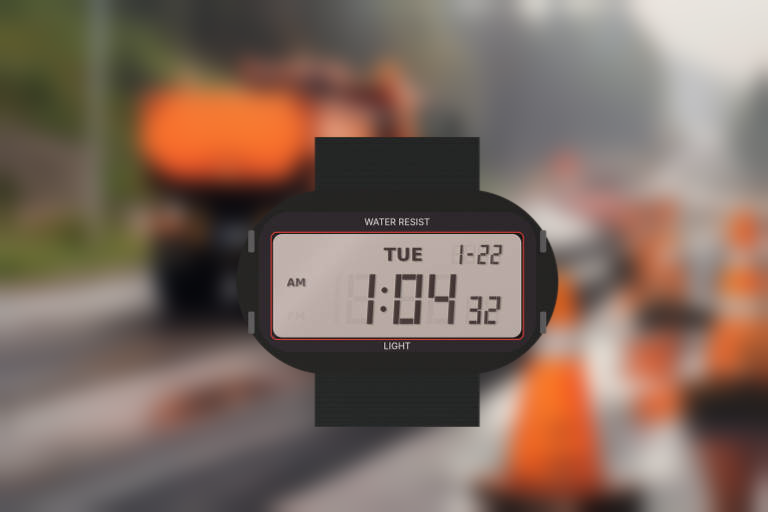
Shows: 1,04,32
